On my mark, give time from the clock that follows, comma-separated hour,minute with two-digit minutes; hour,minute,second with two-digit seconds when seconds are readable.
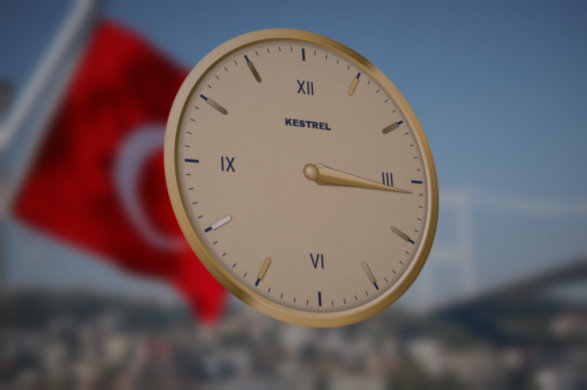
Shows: 3,16
